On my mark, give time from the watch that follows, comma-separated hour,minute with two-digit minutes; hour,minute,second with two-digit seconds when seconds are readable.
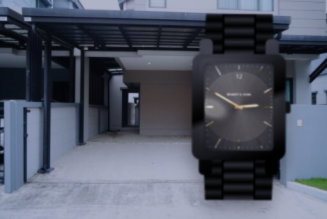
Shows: 2,50
